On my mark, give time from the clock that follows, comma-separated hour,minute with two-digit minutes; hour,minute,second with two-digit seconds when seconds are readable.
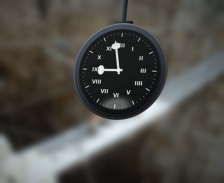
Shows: 8,58
